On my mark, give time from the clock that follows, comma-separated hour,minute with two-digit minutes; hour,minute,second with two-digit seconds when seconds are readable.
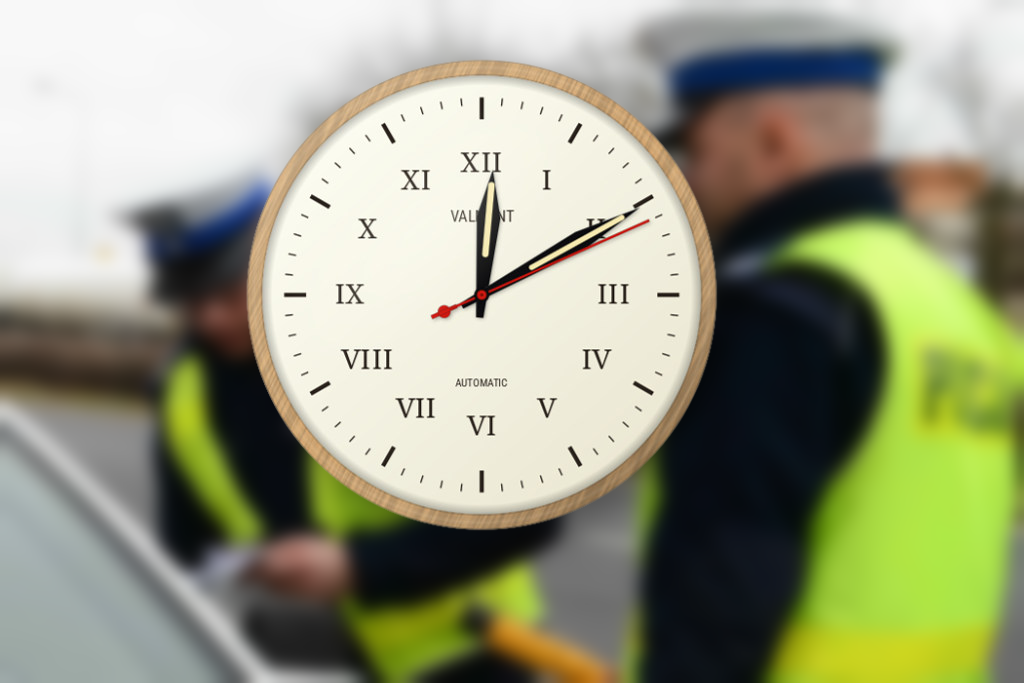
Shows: 12,10,11
